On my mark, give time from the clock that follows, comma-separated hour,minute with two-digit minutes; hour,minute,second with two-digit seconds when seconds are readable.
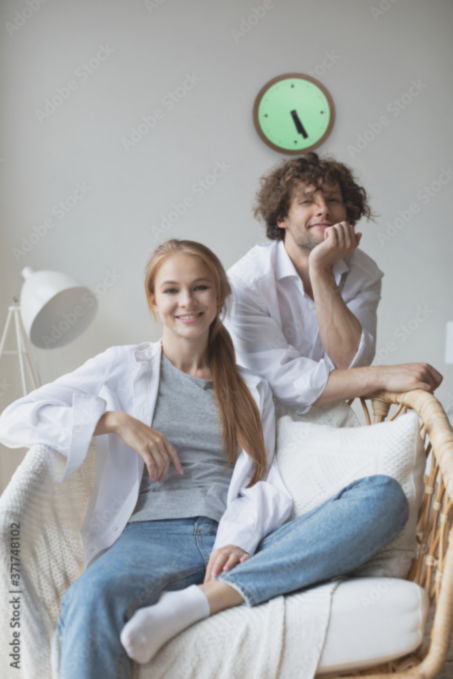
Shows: 5,26
